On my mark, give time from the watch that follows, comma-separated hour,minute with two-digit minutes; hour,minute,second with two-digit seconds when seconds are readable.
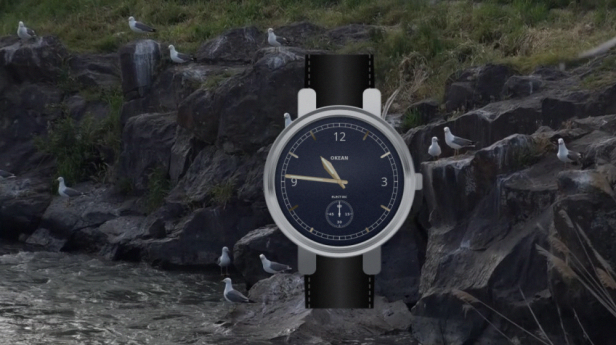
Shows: 10,46
